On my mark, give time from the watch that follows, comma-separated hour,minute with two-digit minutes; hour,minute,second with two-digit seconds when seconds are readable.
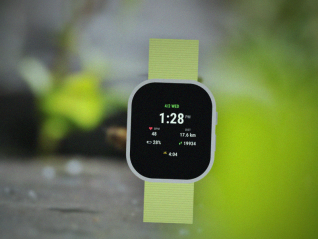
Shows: 1,28
